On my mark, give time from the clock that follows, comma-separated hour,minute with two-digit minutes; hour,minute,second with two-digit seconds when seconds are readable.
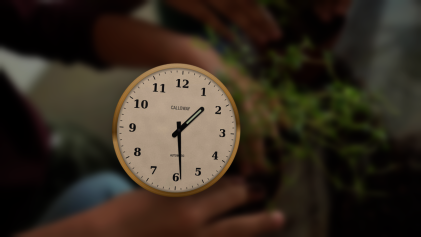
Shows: 1,29
